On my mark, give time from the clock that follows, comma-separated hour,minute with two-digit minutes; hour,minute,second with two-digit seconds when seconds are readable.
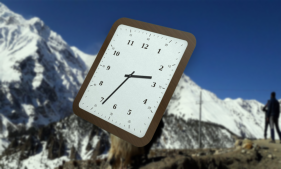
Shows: 2,34
